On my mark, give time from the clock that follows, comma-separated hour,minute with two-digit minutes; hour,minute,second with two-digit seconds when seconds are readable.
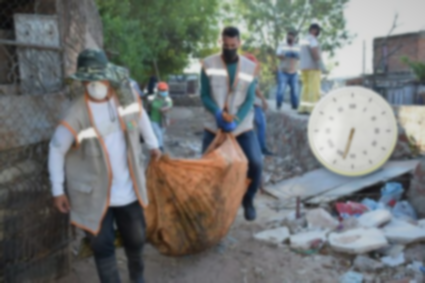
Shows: 6,33
